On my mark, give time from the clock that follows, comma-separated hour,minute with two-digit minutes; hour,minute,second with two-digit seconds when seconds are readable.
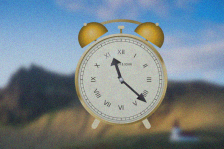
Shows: 11,22
